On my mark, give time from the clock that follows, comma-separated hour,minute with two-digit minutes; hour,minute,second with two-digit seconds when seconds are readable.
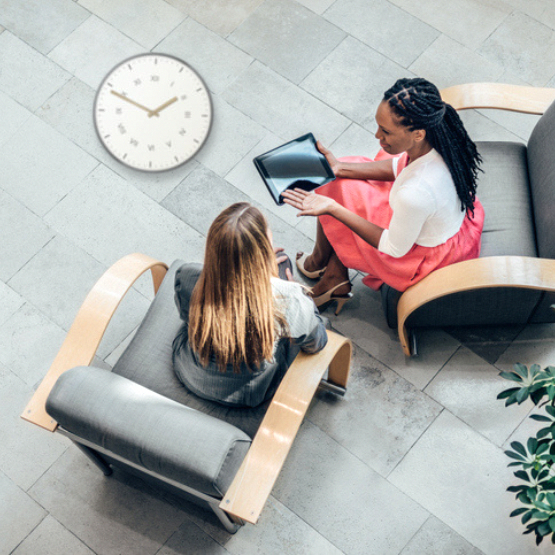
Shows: 1,49
